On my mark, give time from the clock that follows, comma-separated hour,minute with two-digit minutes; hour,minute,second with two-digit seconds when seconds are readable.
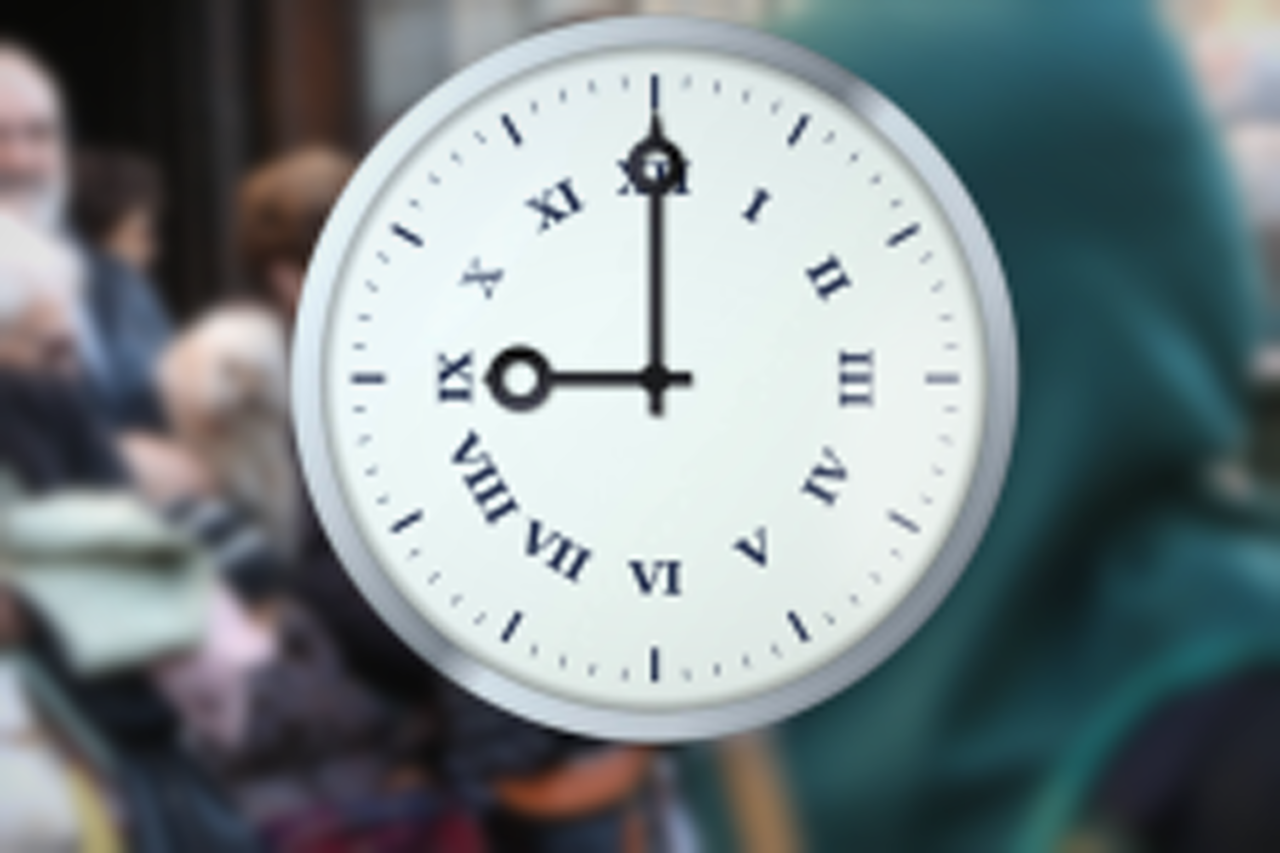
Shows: 9,00
